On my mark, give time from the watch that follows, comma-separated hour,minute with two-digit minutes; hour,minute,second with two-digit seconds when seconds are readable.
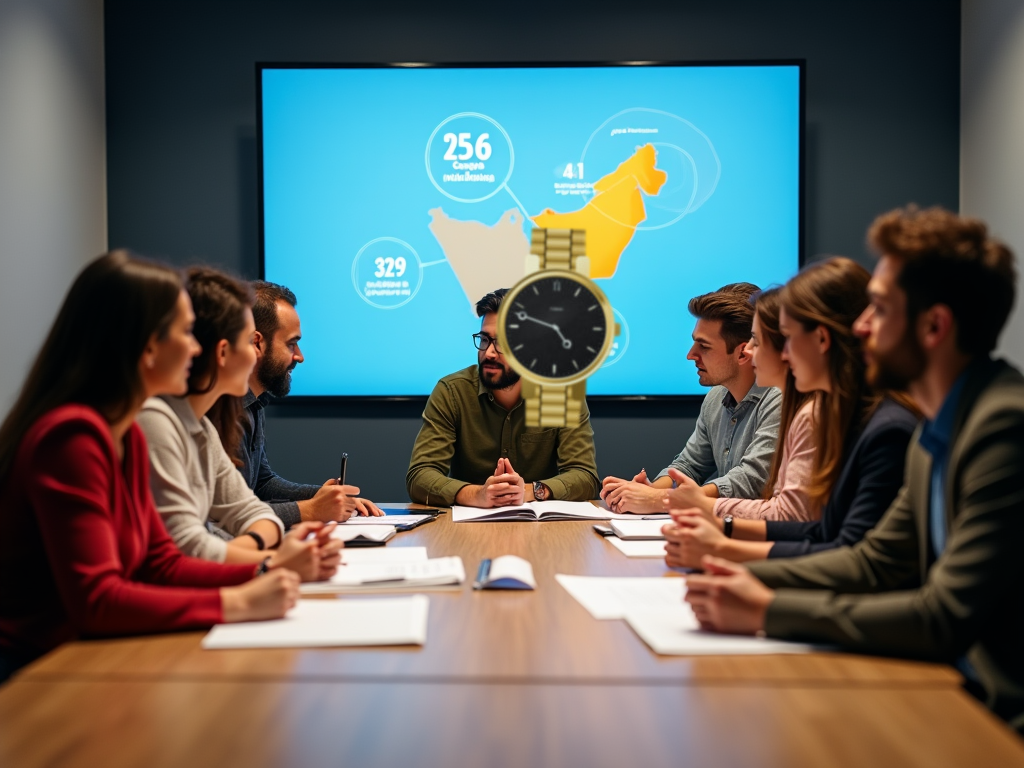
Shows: 4,48
